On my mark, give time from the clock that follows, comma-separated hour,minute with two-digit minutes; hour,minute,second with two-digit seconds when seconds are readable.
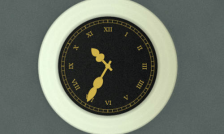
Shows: 10,35
